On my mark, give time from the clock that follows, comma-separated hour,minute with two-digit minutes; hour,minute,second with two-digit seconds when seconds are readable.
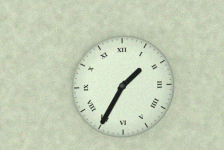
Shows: 1,35
